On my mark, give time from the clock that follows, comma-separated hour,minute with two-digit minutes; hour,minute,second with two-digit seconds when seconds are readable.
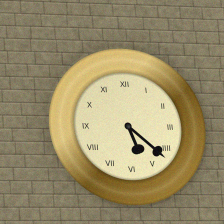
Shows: 5,22
